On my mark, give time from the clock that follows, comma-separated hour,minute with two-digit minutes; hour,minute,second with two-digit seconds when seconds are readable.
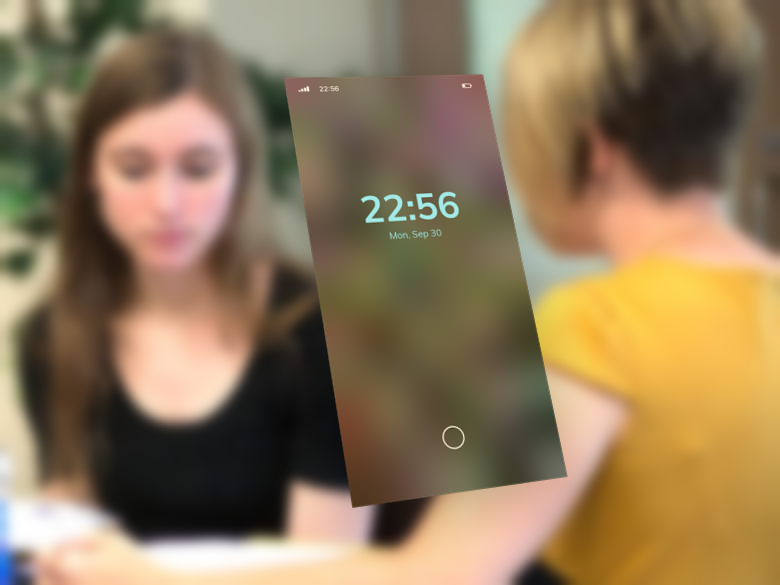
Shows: 22,56
